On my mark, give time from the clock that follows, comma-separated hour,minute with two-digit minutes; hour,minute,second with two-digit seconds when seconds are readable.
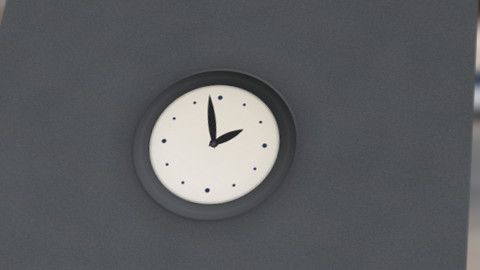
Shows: 1,58
